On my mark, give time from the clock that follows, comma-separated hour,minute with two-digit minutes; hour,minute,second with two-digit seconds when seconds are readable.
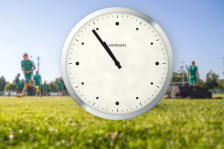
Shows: 10,54
